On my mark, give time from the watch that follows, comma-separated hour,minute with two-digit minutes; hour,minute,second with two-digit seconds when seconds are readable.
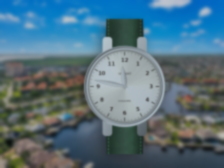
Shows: 11,47
